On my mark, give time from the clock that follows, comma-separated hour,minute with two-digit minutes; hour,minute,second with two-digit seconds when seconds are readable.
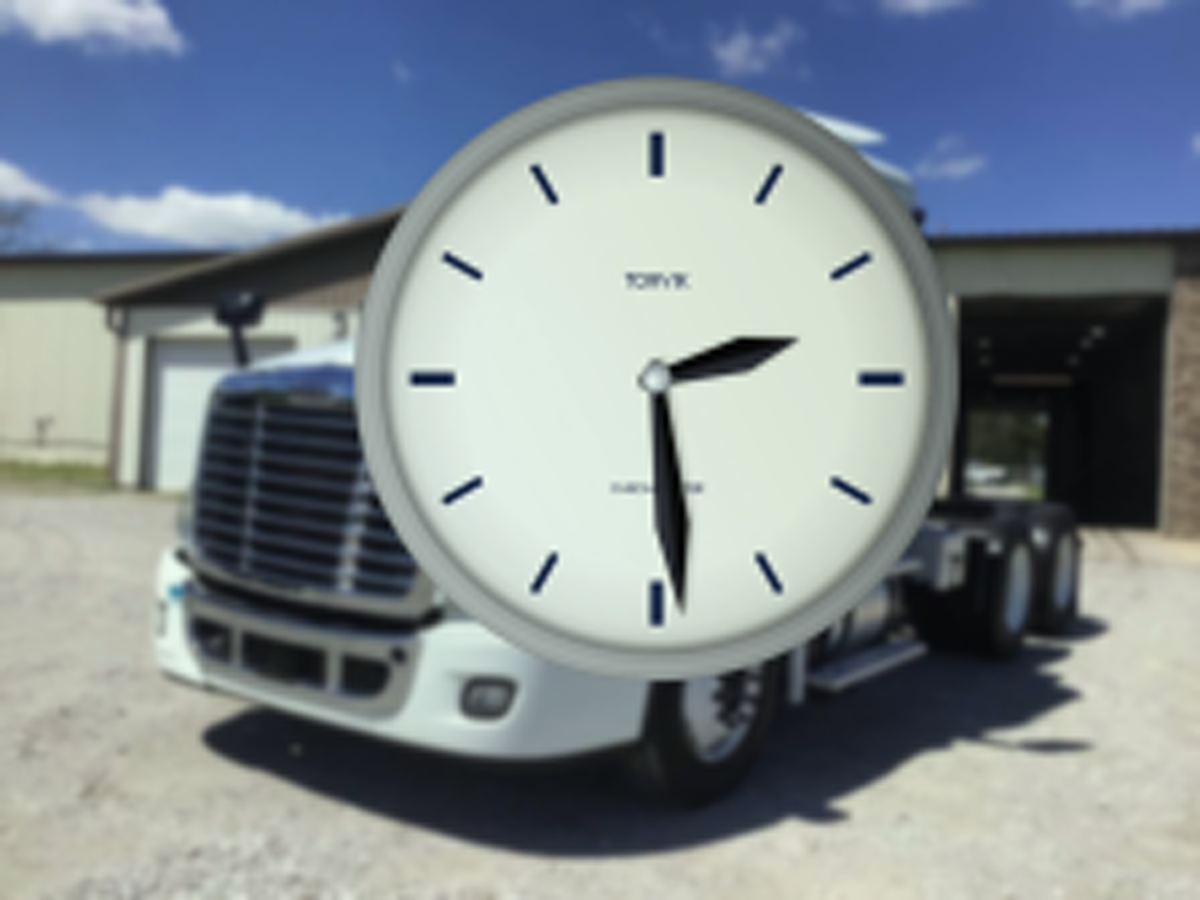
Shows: 2,29
